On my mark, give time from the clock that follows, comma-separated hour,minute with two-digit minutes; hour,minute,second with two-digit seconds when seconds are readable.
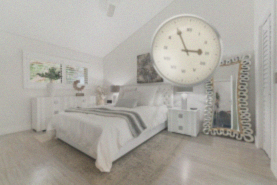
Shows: 2,55
